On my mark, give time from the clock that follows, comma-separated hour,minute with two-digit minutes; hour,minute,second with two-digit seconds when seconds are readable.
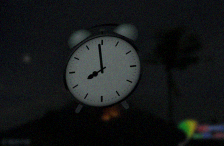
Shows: 7,59
